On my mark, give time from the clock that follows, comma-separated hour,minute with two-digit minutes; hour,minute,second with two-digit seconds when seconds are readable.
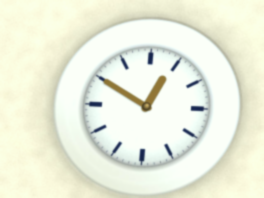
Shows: 12,50
